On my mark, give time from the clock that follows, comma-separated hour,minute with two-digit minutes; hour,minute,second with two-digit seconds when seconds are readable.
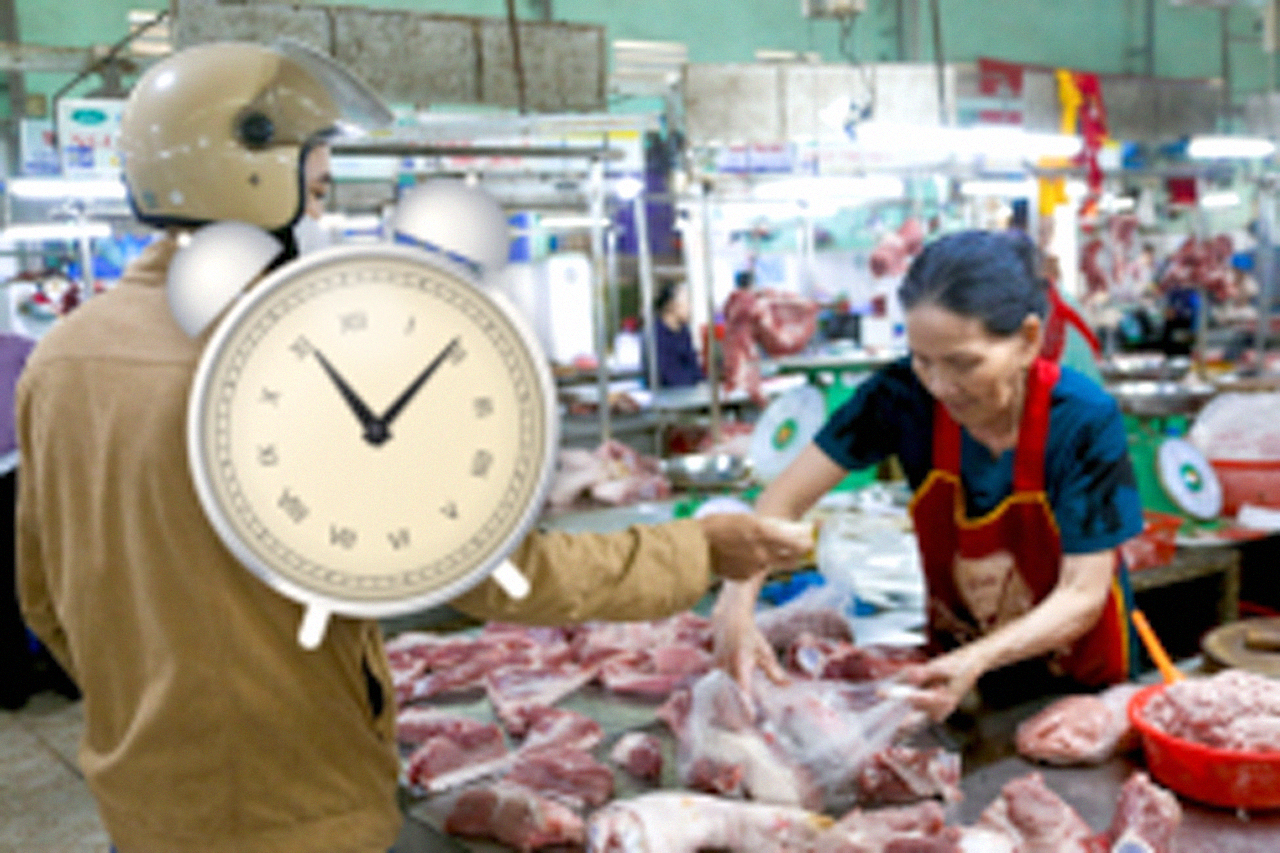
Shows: 11,09
